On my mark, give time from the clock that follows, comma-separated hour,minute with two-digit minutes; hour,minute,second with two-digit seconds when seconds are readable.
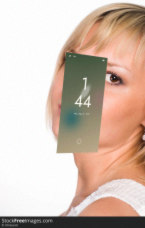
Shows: 1,44
